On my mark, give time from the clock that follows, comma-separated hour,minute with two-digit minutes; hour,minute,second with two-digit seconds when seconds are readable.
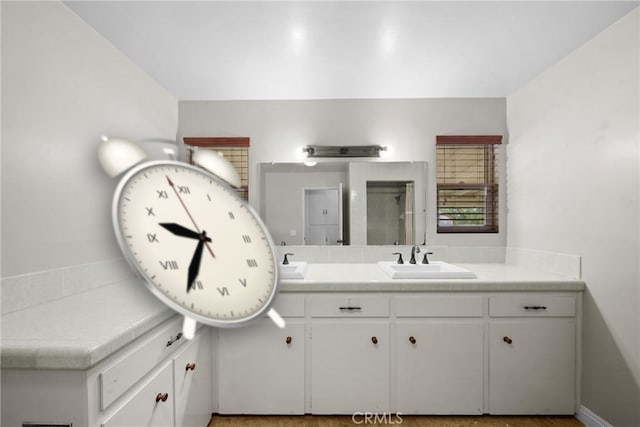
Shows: 9,35,58
